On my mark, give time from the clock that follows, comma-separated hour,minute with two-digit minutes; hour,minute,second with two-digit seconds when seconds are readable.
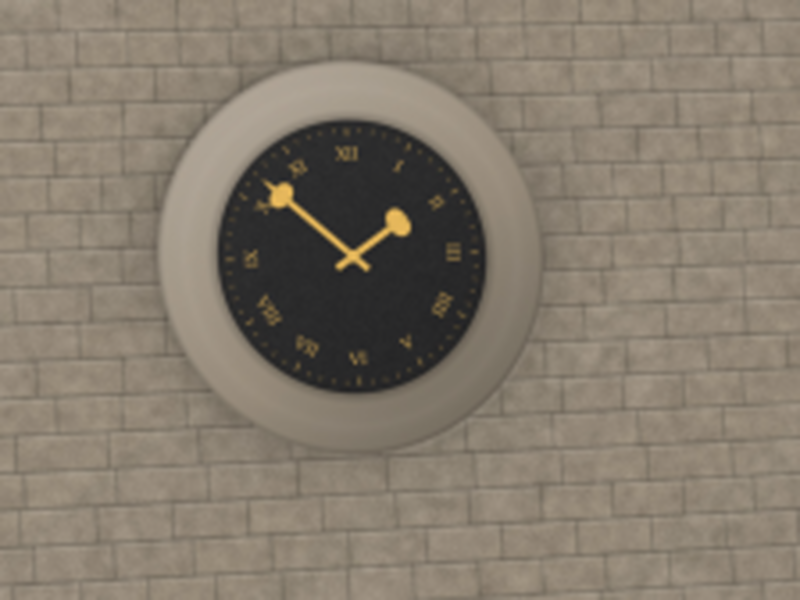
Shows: 1,52
